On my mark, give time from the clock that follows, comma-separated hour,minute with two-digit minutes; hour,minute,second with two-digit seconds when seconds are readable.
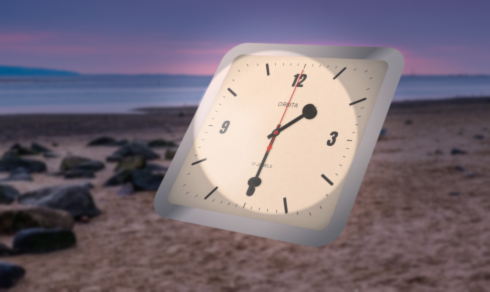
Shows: 1,30,00
